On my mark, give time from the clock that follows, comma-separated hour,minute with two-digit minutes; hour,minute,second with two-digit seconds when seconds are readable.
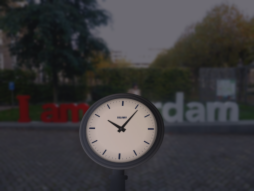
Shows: 10,06
